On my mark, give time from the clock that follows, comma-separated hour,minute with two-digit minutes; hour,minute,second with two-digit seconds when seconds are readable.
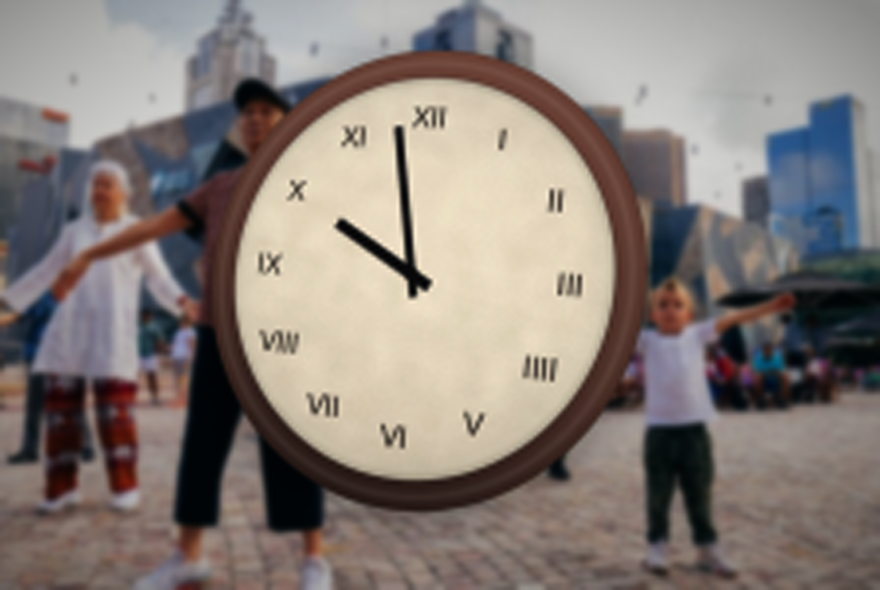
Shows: 9,58
